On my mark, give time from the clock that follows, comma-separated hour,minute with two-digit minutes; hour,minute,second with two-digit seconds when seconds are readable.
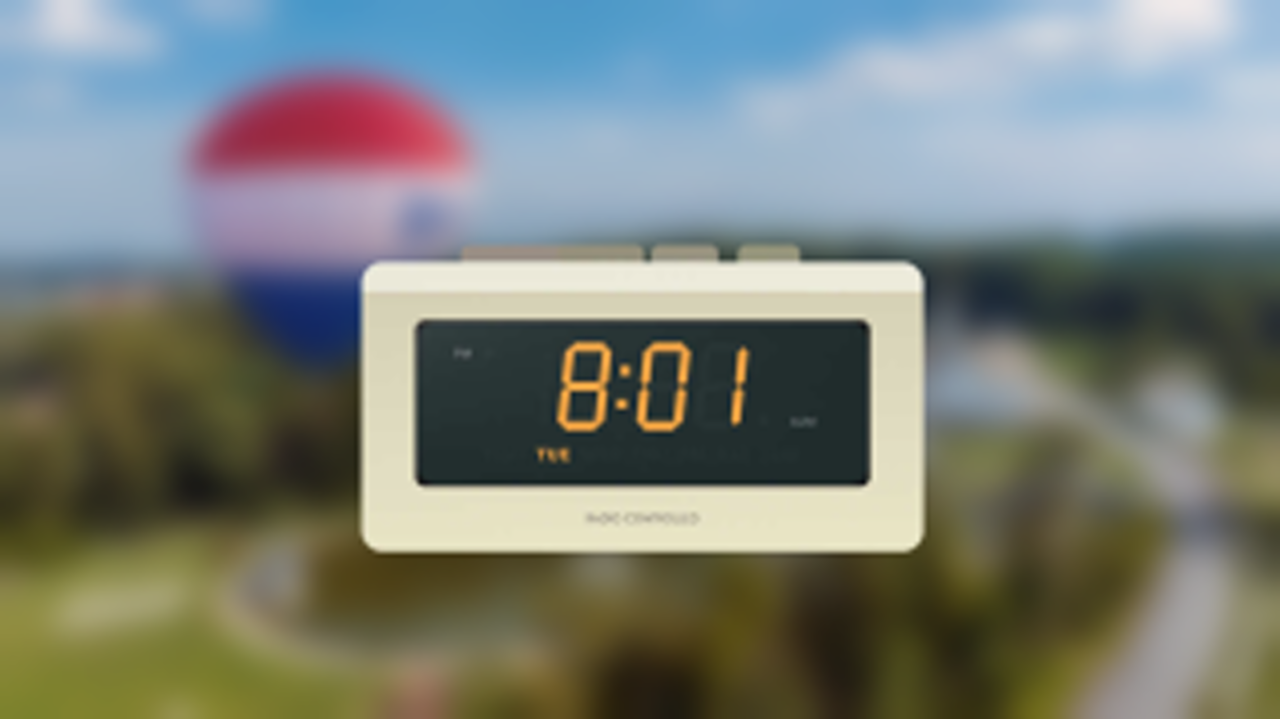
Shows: 8,01
